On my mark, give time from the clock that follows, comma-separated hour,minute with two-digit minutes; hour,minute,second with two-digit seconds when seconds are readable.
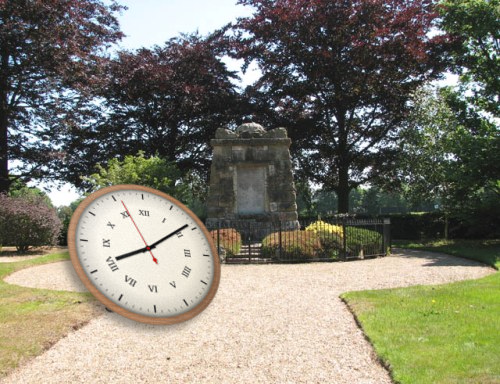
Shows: 8,08,56
